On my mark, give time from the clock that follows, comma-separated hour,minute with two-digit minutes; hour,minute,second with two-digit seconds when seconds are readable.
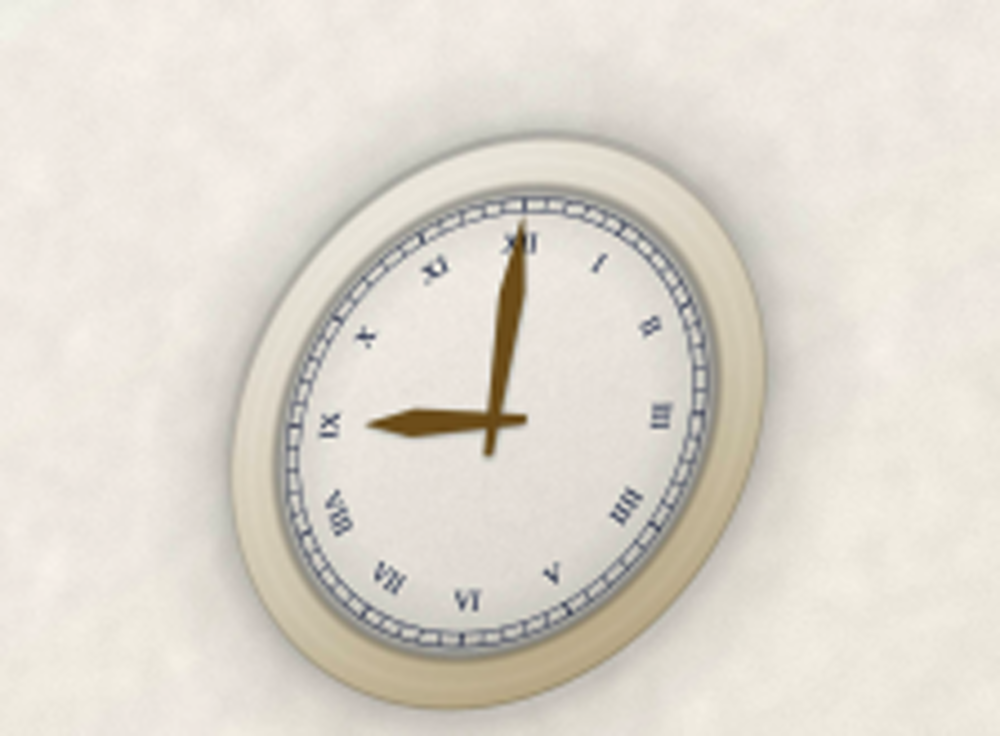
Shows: 9,00
